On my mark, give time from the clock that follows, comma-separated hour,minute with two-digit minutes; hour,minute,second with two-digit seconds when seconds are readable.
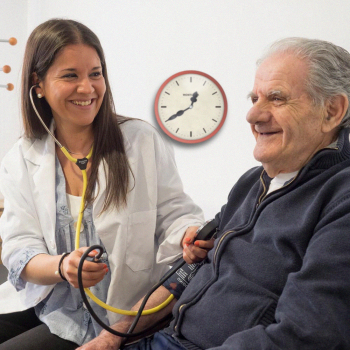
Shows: 12,40
